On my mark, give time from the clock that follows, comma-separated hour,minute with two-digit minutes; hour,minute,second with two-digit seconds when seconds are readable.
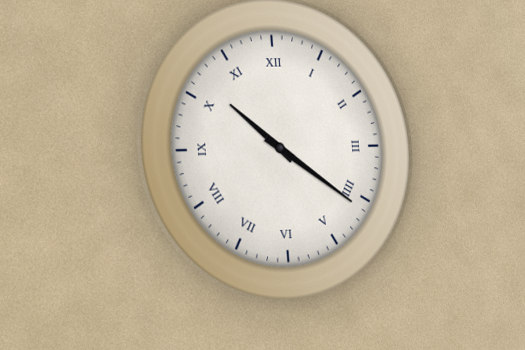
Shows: 10,21
